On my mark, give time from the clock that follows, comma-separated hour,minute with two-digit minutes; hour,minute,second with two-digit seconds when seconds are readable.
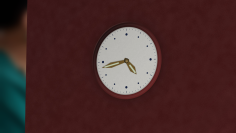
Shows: 4,43
